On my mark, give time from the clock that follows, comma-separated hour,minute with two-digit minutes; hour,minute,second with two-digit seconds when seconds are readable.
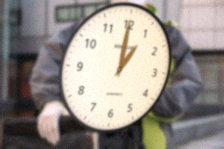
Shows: 1,00
